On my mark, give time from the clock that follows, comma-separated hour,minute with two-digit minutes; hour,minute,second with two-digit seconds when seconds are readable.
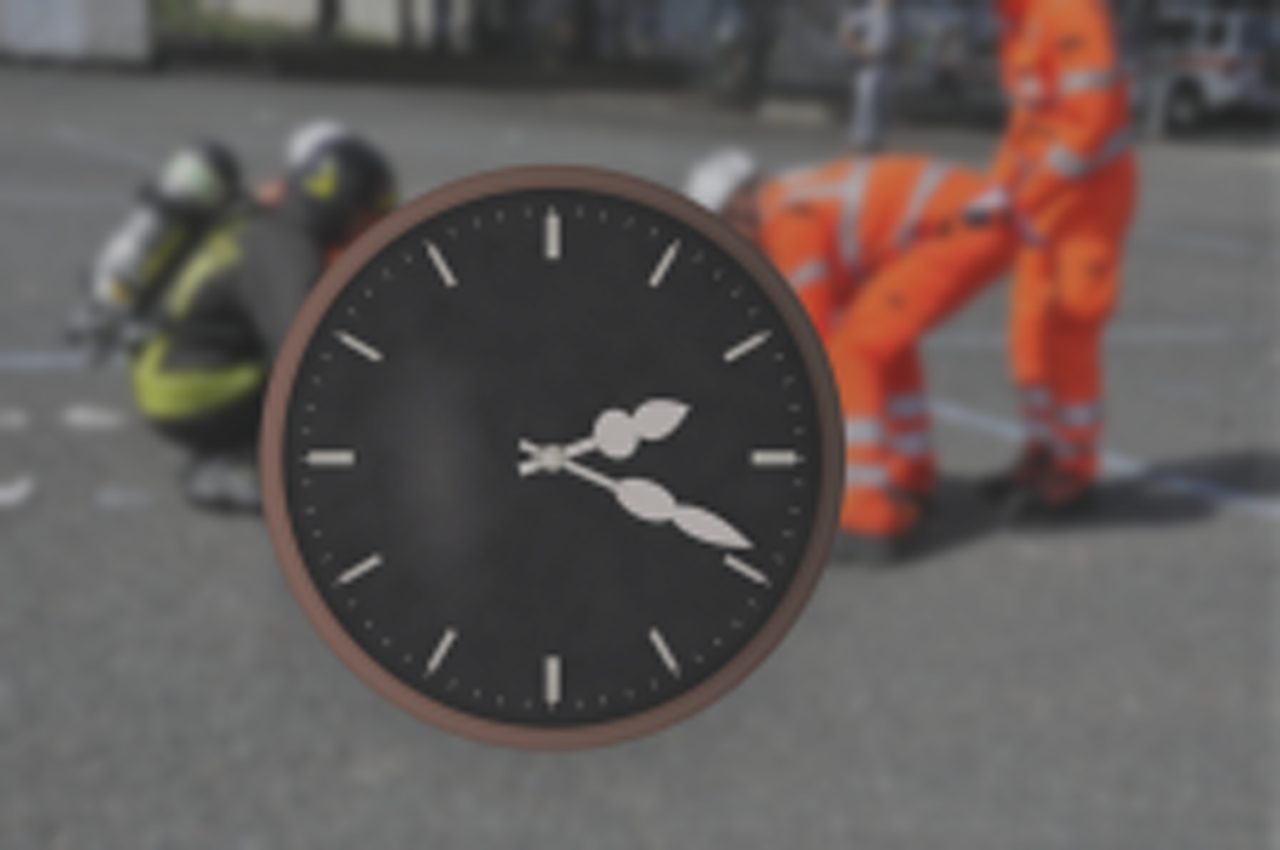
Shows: 2,19
